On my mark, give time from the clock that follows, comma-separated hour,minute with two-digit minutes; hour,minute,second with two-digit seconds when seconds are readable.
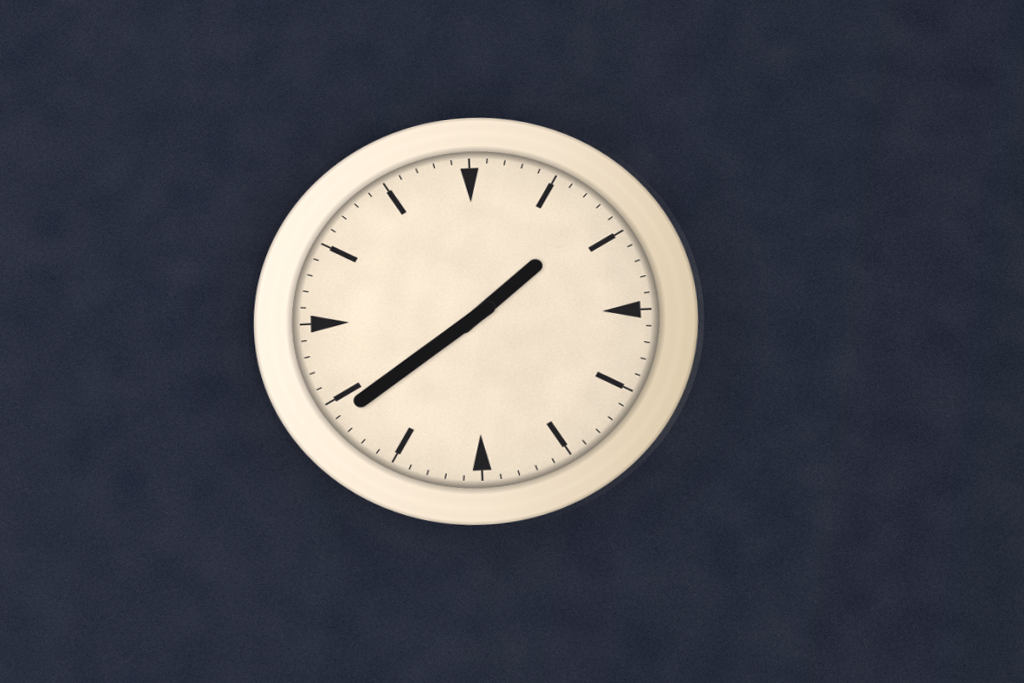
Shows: 1,39
